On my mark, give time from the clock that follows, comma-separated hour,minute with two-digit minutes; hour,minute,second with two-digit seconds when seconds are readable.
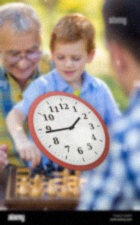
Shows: 1,44
